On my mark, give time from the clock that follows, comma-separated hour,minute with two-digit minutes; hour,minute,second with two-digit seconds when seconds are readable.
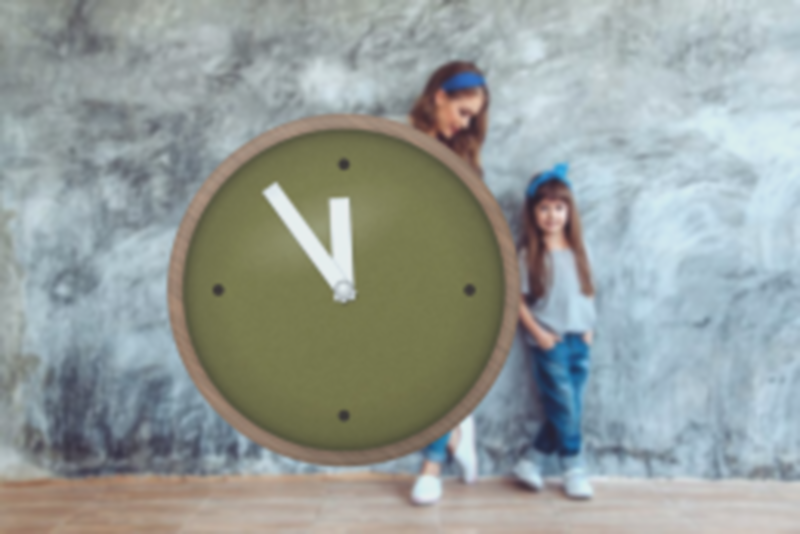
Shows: 11,54
